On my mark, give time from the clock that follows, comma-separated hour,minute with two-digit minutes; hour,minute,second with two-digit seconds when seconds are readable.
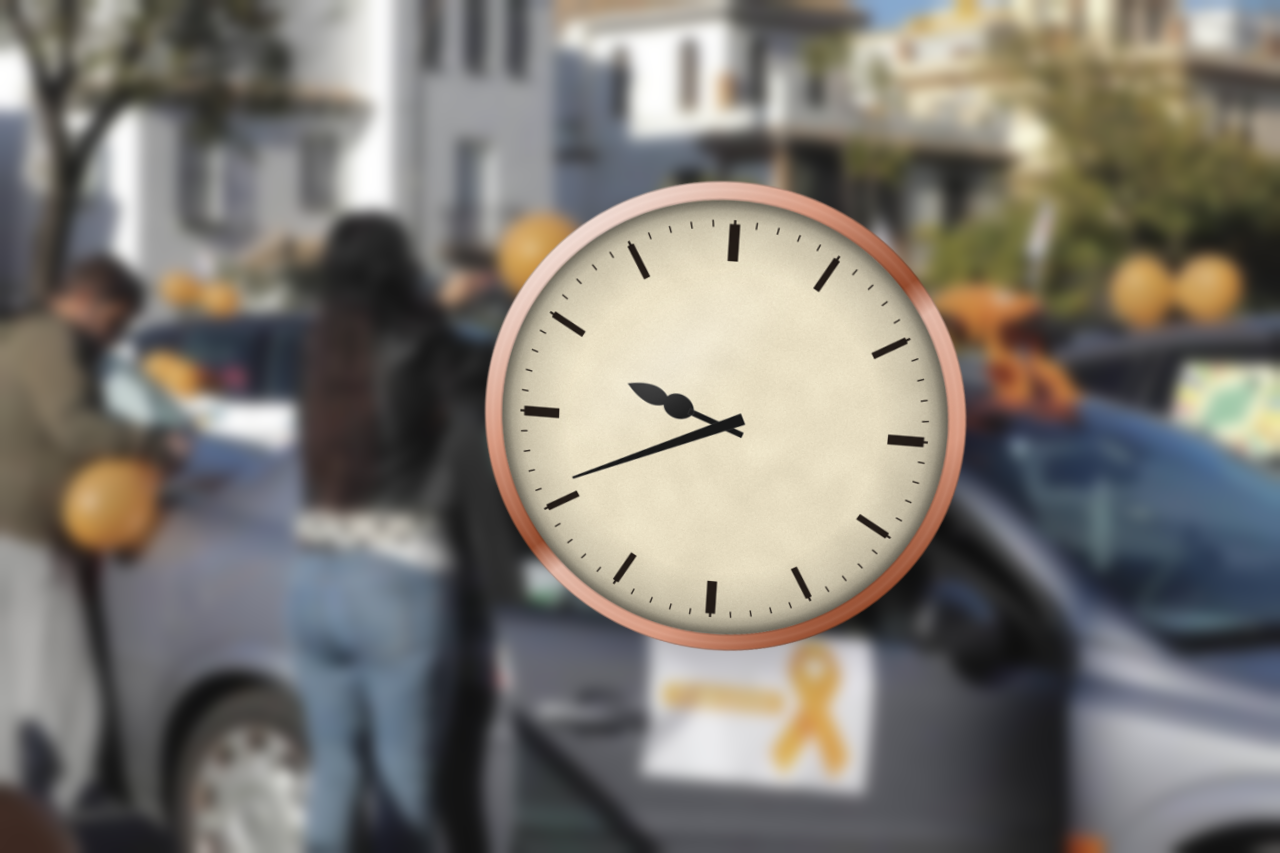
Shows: 9,41
